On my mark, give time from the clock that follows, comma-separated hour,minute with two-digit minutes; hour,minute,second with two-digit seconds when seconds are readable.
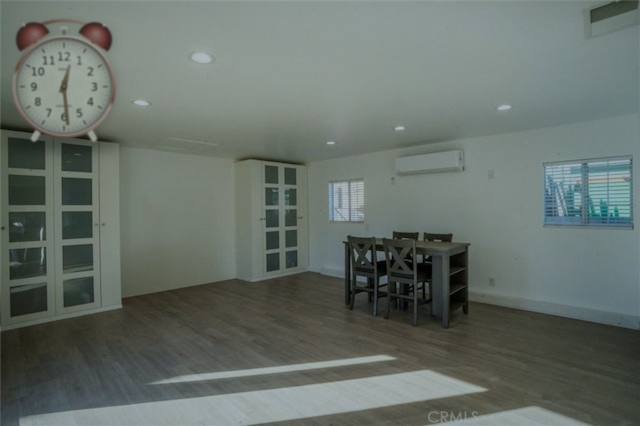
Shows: 12,29
